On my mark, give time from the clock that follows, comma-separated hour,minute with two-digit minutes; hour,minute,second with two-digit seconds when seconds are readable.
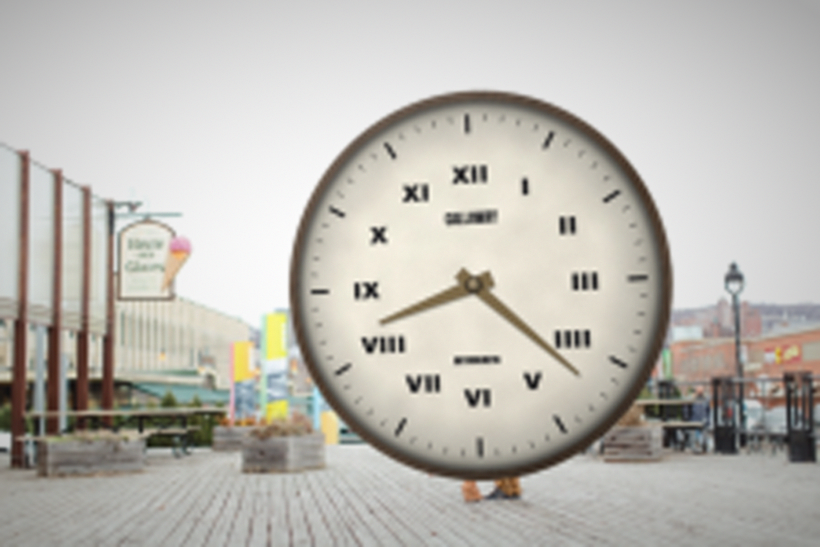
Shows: 8,22
